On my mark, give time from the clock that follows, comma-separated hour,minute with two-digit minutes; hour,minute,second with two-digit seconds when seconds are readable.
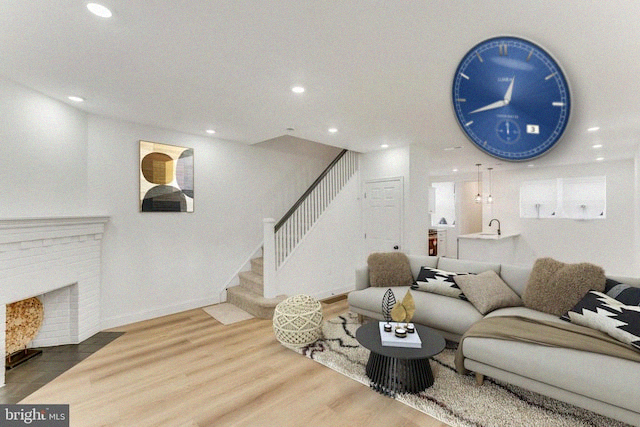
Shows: 12,42
